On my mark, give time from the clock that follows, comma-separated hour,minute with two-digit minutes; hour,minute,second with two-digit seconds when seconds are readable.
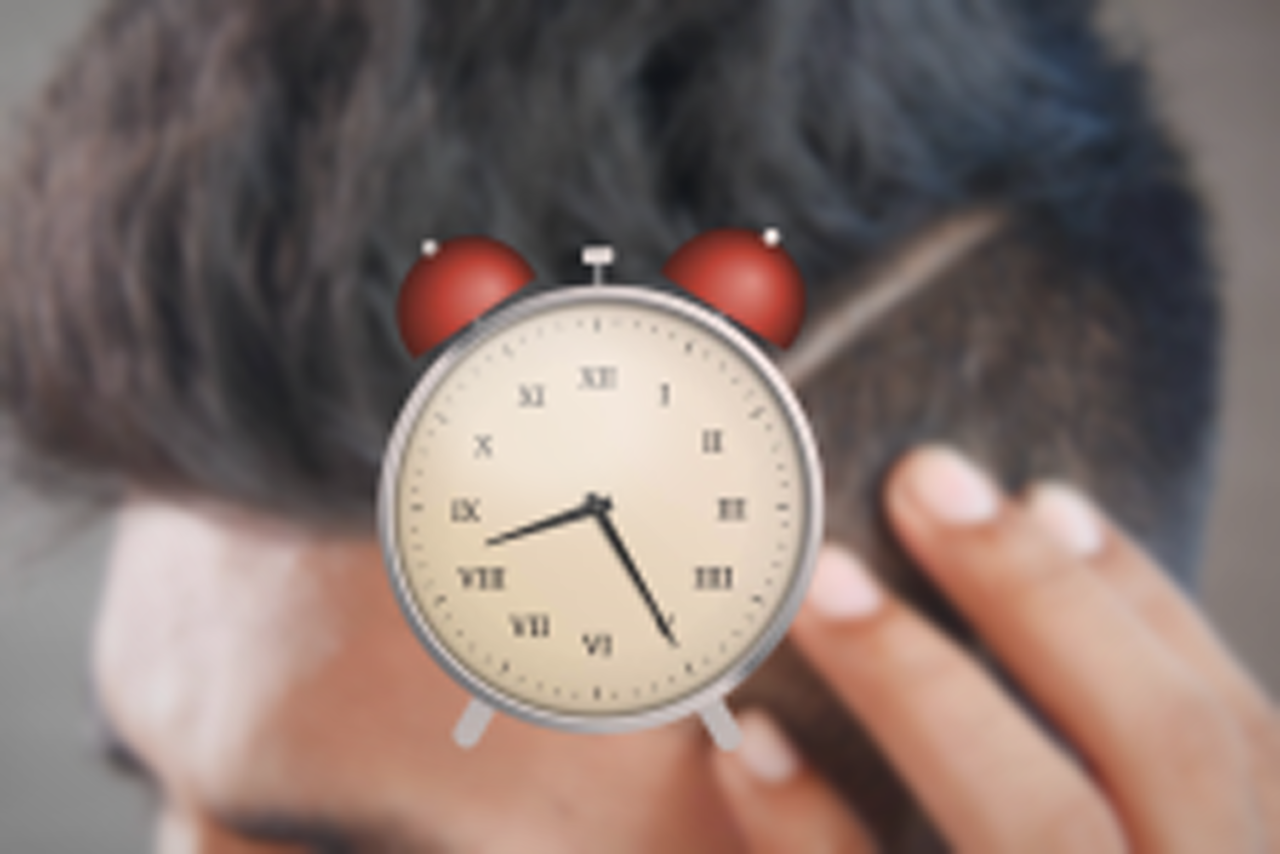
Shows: 8,25
